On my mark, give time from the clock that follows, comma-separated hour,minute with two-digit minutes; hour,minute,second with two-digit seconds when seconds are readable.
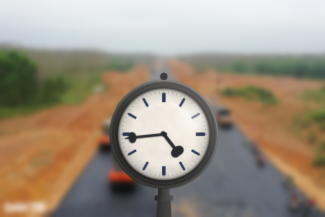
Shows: 4,44
